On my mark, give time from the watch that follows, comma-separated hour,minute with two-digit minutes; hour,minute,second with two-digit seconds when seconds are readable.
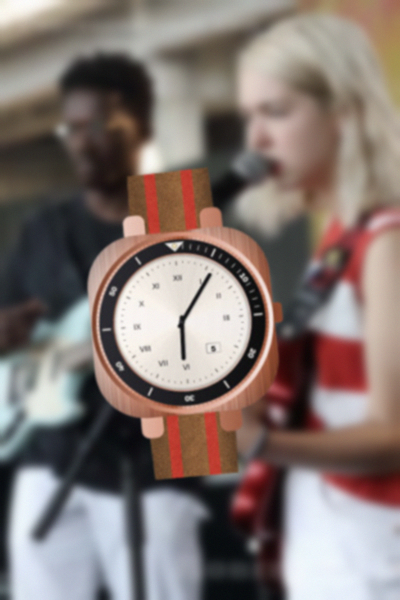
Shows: 6,06
